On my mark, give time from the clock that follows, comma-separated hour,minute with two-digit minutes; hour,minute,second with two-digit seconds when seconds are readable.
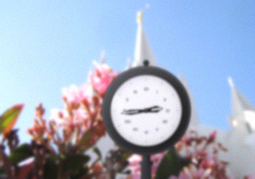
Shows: 2,44
